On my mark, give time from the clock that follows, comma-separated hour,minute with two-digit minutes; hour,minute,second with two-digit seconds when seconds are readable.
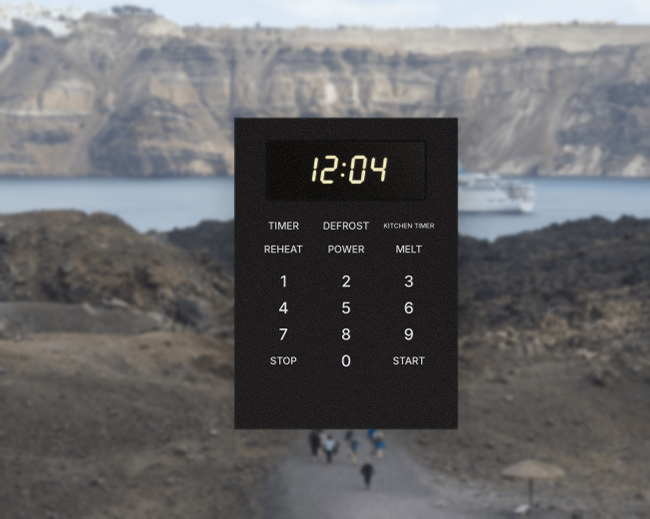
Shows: 12,04
